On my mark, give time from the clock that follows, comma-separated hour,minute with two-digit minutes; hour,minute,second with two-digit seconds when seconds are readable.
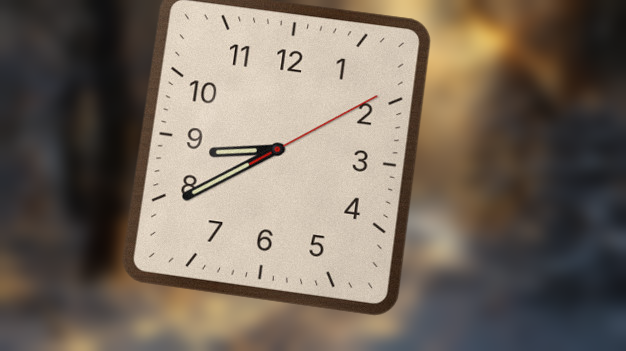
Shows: 8,39,09
